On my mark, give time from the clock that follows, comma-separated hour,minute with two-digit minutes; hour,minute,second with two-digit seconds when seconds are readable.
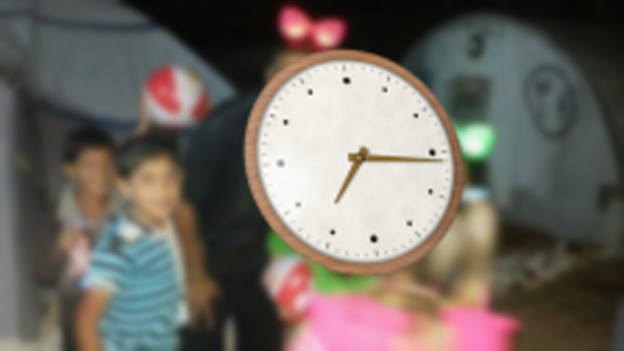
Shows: 7,16
